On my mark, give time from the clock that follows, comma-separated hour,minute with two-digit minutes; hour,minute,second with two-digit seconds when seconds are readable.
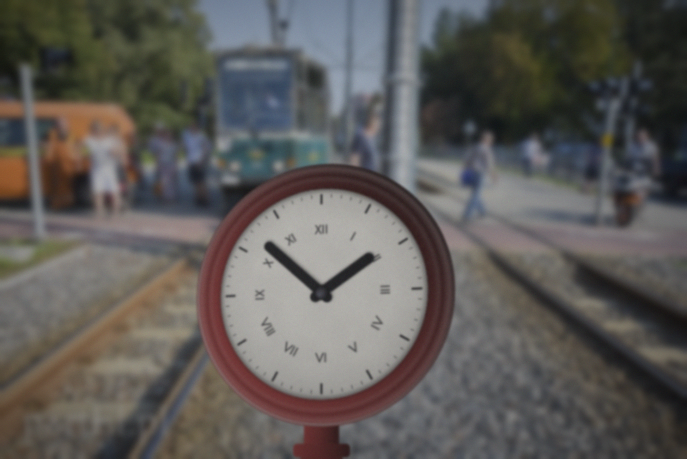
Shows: 1,52
